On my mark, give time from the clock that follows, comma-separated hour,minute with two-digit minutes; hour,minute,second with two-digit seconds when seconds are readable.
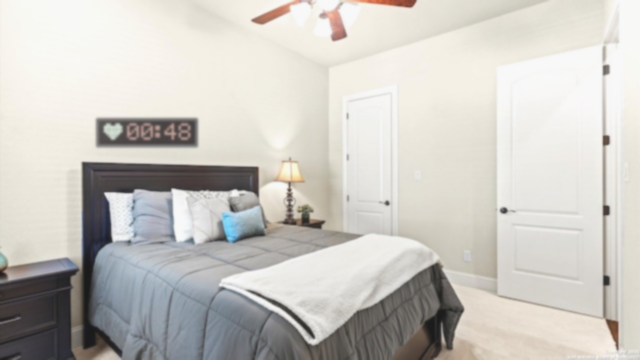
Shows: 0,48
